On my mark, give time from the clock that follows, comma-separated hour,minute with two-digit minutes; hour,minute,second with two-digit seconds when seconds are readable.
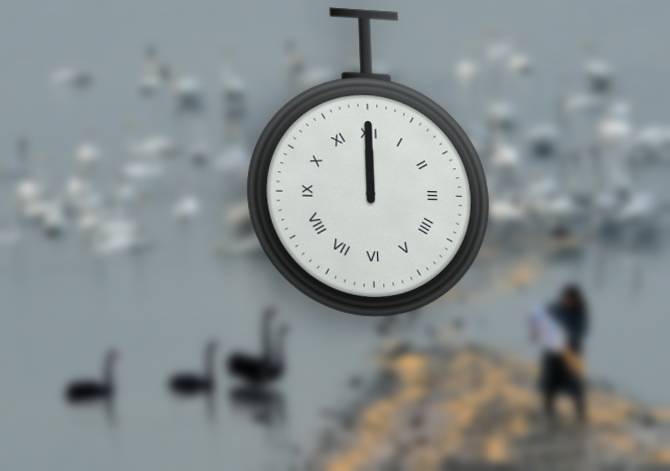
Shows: 12,00
